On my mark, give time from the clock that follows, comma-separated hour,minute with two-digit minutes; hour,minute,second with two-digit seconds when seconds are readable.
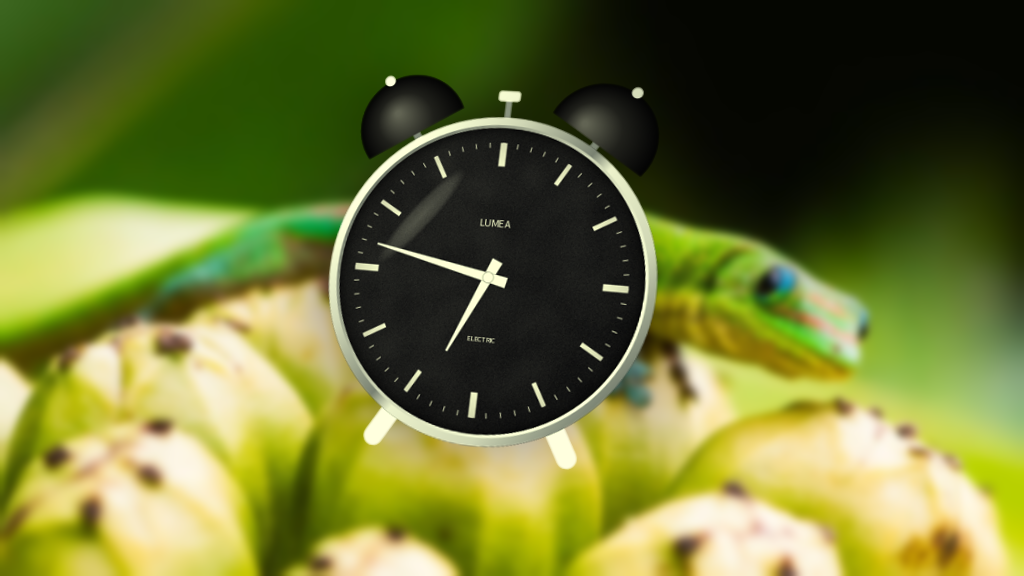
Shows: 6,47
